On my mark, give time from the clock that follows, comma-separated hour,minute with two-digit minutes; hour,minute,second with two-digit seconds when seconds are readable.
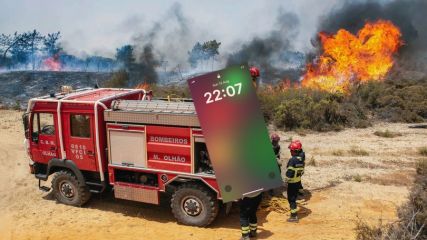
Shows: 22,07
